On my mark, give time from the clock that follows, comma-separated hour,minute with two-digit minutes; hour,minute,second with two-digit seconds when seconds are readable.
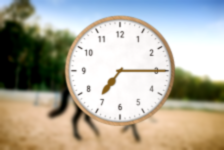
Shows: 7,15
